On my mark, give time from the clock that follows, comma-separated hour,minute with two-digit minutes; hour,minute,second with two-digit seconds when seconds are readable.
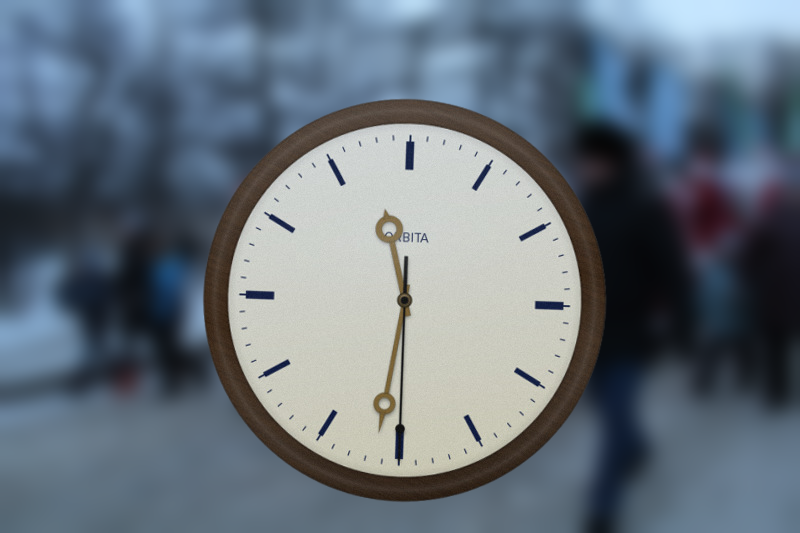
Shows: 11,31,30
